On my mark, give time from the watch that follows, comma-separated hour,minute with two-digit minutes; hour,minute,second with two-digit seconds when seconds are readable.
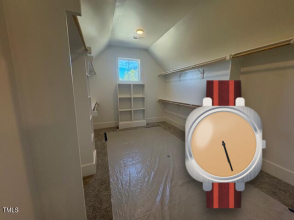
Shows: 5,27
